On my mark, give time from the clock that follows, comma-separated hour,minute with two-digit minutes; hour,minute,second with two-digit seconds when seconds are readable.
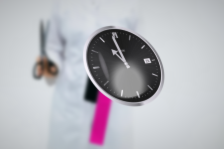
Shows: 10,59
